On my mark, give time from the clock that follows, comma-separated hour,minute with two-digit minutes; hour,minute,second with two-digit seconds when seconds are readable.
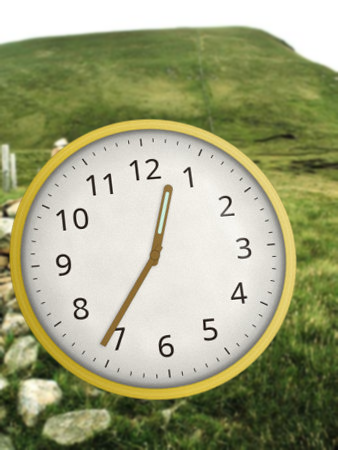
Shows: 12,36
